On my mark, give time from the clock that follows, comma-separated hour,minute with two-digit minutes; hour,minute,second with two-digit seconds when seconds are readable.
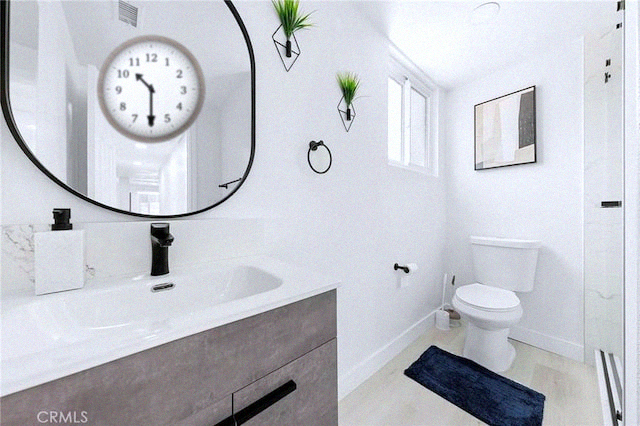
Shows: 10,30
